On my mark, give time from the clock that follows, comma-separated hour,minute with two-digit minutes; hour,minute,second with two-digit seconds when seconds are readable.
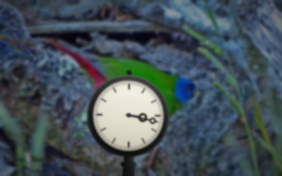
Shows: 3,17
